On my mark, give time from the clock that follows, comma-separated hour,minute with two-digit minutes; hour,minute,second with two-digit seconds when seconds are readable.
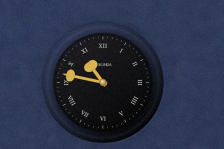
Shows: 10,47
